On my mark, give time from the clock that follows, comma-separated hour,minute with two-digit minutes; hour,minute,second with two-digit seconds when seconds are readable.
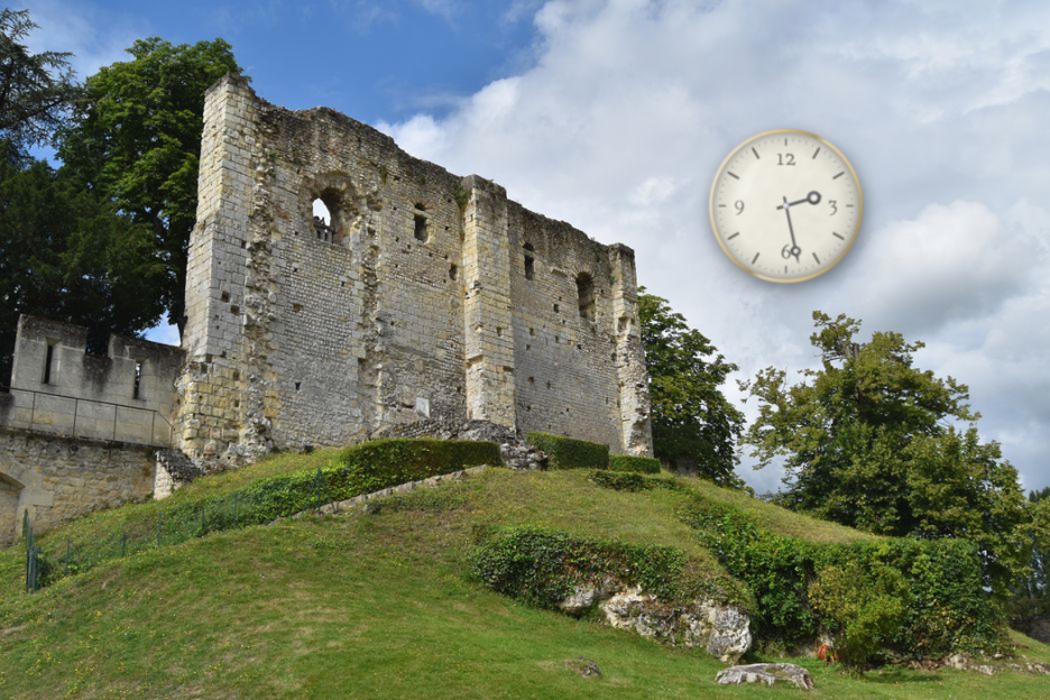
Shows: 2,28
